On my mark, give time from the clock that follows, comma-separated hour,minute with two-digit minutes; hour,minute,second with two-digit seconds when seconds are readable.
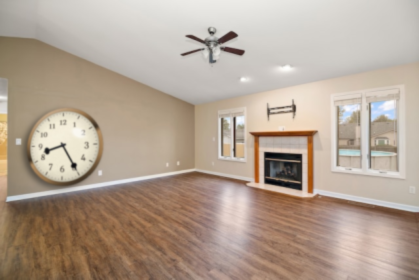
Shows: 8,25
